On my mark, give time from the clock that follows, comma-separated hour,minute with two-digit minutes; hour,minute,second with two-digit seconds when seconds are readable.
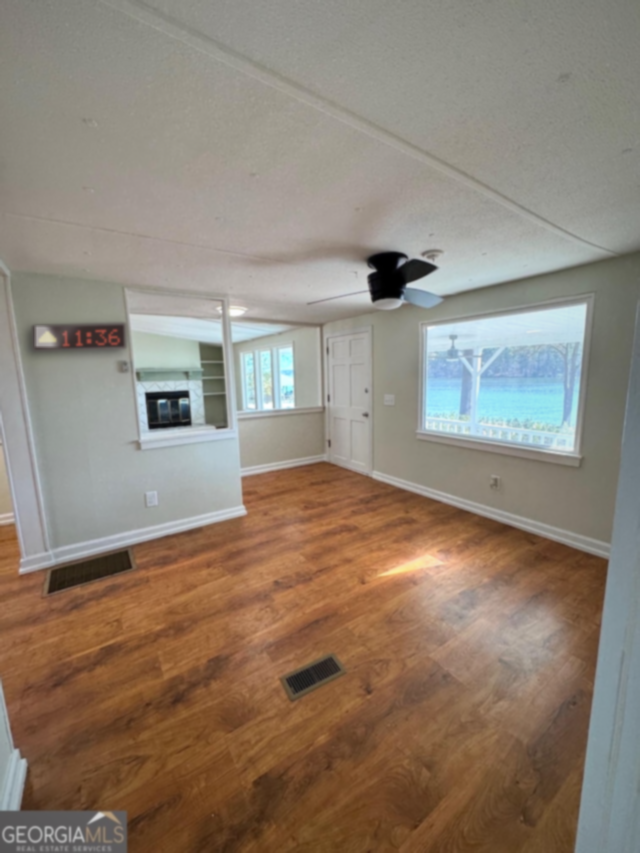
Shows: 11,36
